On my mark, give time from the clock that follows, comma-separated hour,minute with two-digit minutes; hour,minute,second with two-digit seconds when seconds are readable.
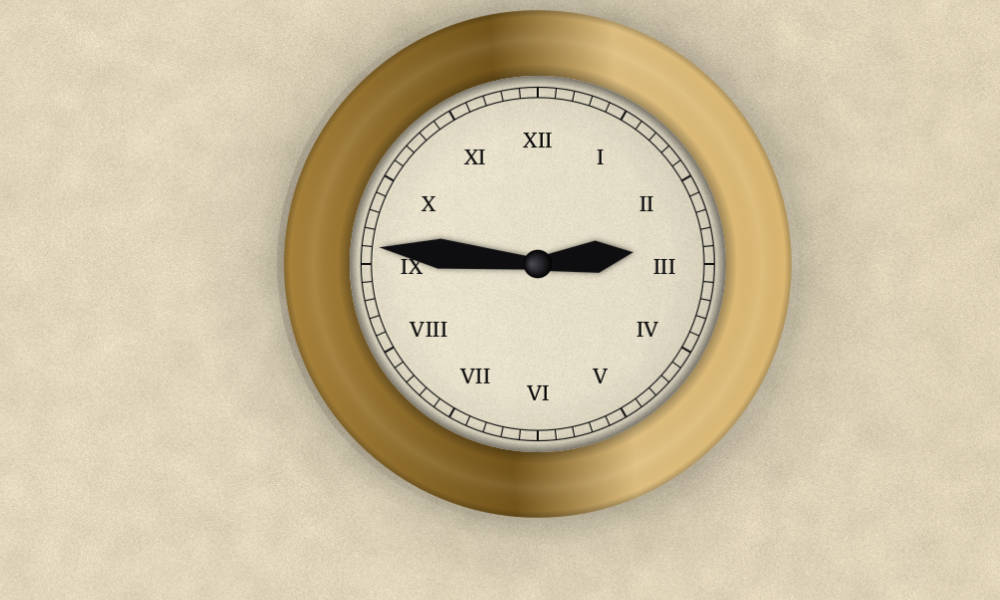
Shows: 2,46
